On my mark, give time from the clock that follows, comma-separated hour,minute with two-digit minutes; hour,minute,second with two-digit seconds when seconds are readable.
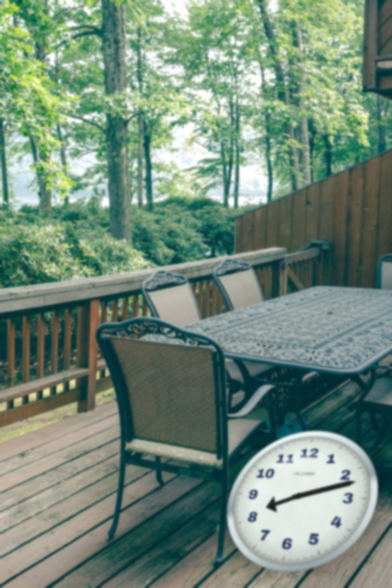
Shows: 8,12
